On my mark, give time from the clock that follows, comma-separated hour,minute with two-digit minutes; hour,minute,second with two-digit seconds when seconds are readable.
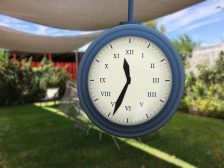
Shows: 11,34
